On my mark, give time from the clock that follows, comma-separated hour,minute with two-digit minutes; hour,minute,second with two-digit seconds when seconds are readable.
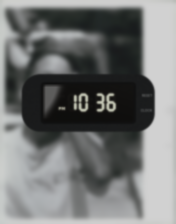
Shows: 10,36
